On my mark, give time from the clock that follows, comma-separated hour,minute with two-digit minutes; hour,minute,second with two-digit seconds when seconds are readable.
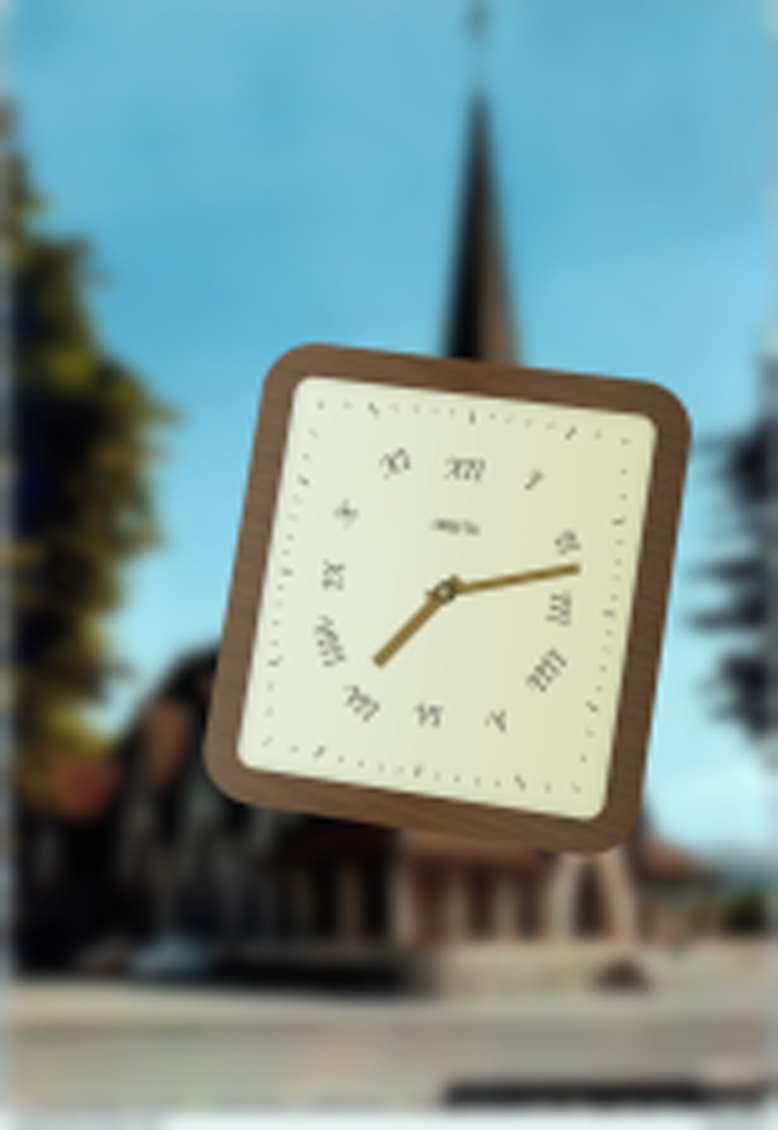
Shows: 7,12
